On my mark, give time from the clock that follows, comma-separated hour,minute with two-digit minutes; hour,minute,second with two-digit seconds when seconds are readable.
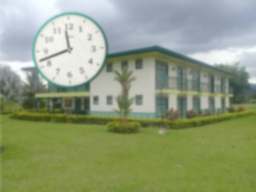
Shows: 11,42
